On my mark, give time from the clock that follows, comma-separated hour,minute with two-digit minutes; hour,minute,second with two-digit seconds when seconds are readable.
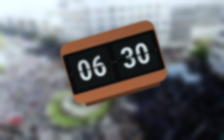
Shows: 6,30
